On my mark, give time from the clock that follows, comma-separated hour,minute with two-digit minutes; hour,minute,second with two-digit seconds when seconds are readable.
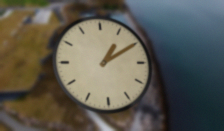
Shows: 1,10
